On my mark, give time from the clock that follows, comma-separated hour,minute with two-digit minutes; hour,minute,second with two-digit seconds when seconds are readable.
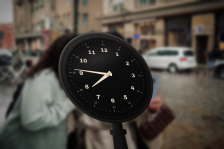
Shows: 7,46
